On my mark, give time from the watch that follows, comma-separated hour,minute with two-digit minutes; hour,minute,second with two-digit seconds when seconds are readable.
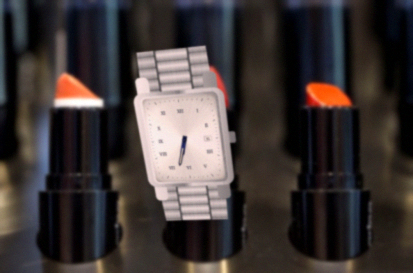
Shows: 6,33
